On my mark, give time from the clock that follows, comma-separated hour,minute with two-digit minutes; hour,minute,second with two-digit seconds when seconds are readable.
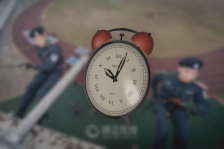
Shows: 10,03
